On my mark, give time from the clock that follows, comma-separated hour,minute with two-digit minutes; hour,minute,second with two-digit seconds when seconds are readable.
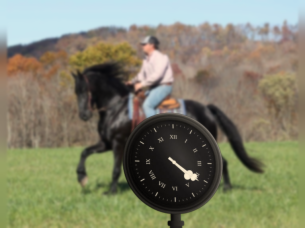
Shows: 4,21
